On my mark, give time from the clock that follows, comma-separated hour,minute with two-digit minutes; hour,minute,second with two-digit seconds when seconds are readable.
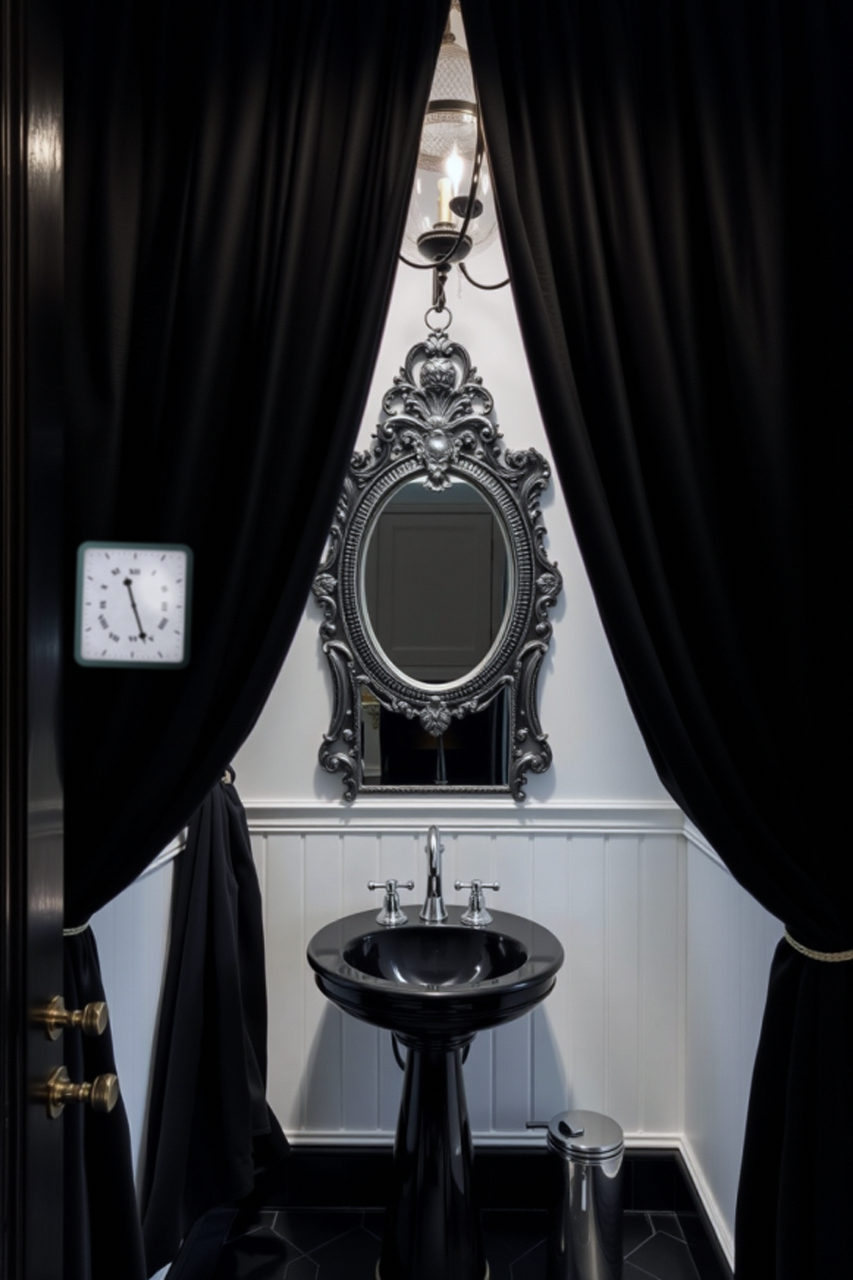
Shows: 11,27
